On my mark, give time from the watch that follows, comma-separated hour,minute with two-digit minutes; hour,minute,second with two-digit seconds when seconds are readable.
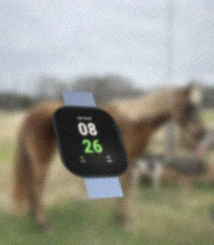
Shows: 8,26
